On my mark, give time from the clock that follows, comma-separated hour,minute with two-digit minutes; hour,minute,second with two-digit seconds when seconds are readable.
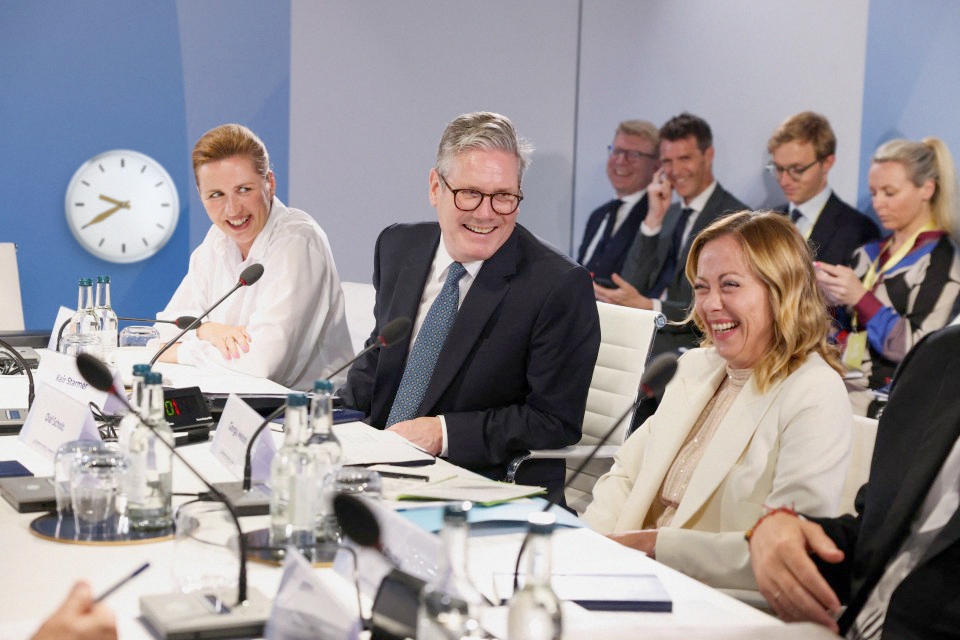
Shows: 9,40
